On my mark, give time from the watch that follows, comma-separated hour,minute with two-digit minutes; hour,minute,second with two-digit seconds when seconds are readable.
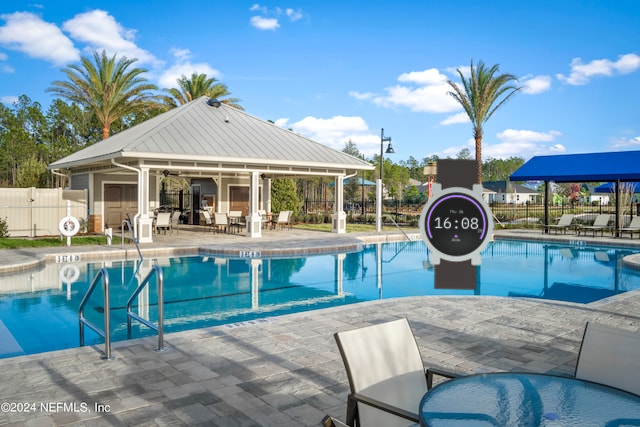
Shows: 16,08
